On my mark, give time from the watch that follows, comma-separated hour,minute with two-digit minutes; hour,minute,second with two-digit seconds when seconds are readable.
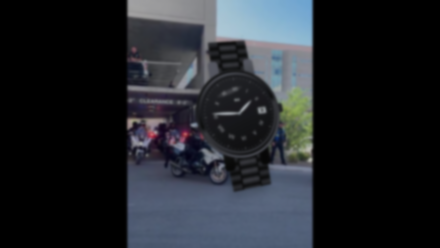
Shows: 1,46
